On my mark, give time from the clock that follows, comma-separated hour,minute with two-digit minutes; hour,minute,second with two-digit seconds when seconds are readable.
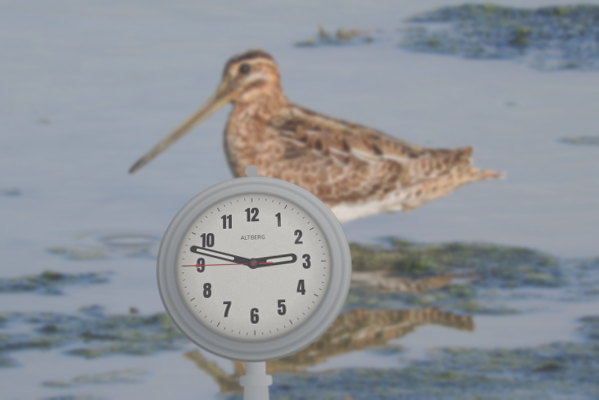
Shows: 2,47,45
